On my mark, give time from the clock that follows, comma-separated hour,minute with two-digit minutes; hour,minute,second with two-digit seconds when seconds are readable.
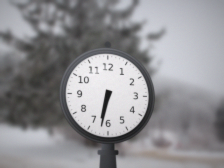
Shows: 6,32
